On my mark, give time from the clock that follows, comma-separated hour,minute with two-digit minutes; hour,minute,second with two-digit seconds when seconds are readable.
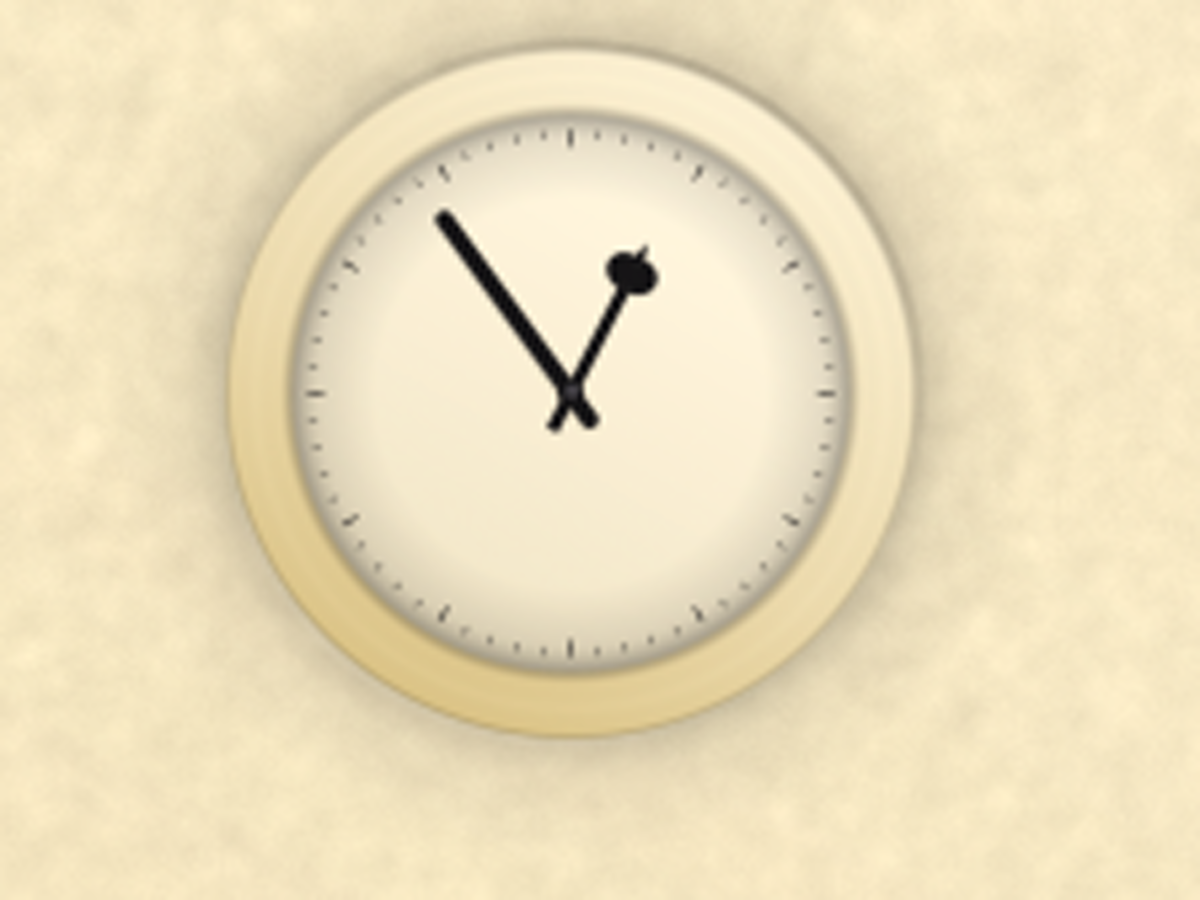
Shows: 12,54
